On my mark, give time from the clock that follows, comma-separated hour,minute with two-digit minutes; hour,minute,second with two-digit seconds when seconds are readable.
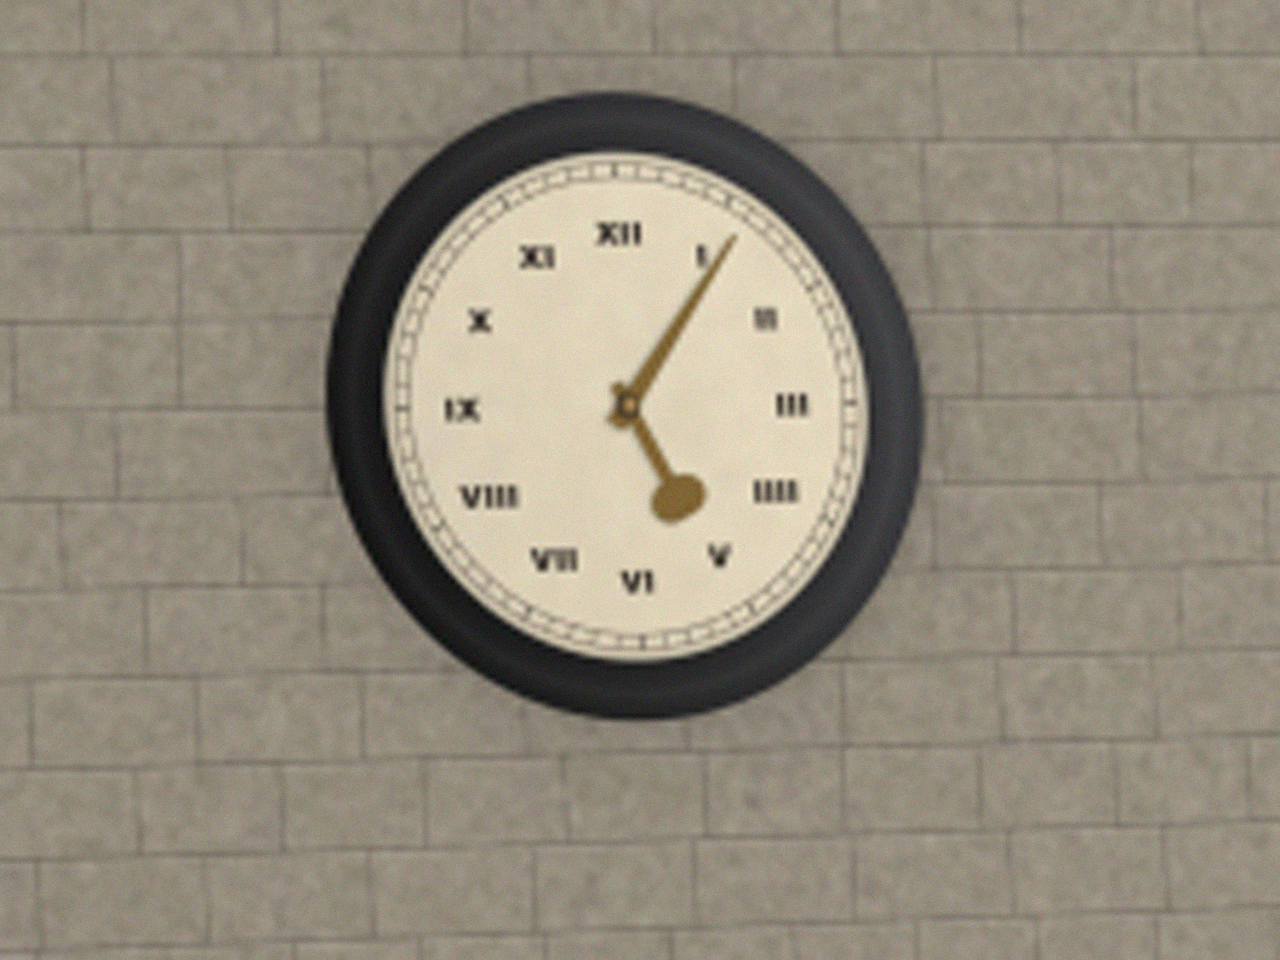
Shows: 5,06
